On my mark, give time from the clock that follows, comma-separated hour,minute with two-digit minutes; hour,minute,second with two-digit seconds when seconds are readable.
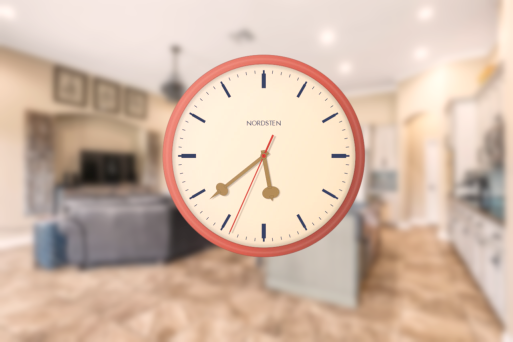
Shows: 5,38,34
